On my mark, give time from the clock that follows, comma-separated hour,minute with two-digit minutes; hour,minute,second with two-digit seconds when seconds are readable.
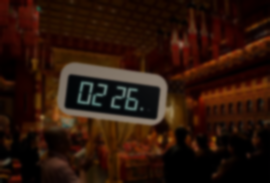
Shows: 2,26
